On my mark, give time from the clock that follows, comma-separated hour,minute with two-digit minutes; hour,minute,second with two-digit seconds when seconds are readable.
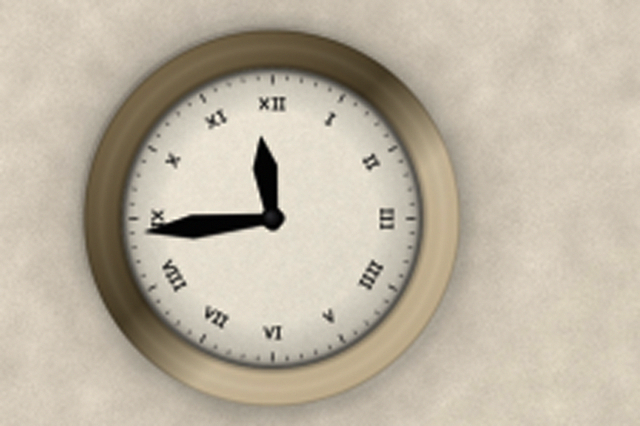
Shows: 11,44
